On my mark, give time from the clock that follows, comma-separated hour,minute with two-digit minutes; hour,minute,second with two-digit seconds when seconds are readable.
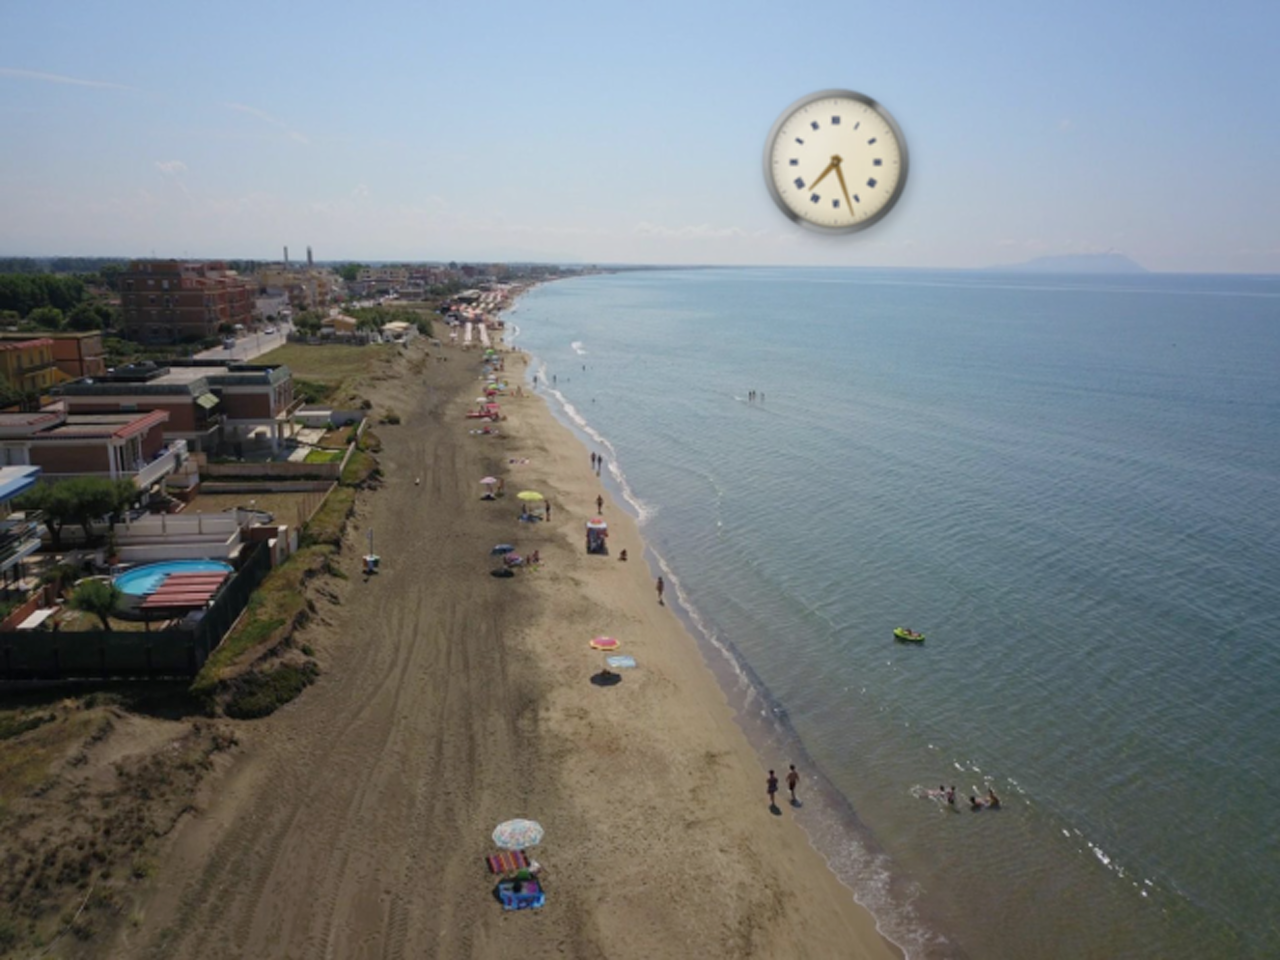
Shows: 7,27
